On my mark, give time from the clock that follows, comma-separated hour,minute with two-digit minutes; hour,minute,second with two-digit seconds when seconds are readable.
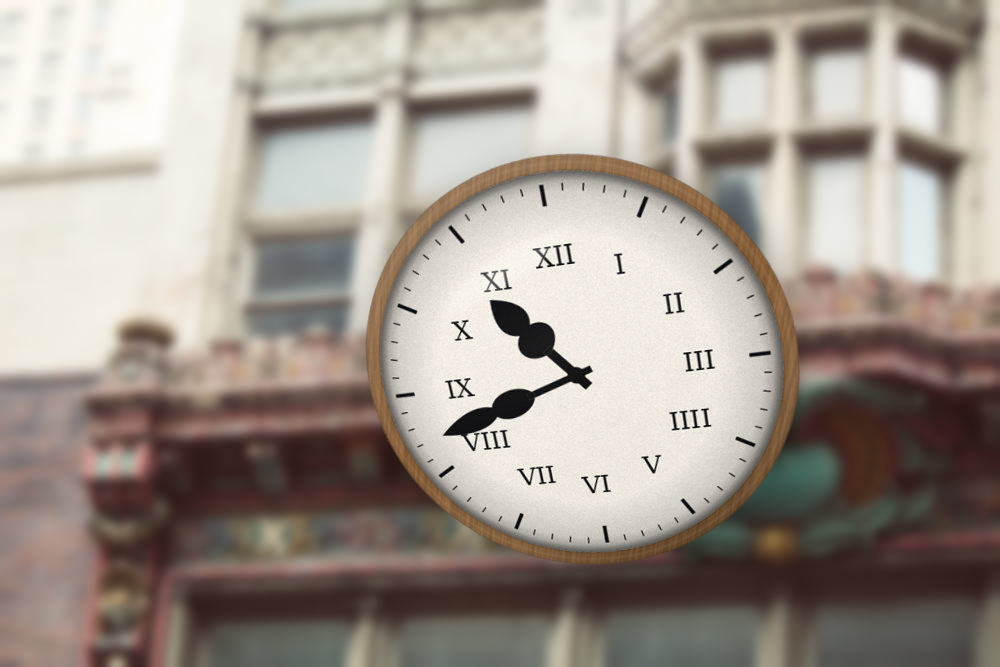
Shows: 10,42
